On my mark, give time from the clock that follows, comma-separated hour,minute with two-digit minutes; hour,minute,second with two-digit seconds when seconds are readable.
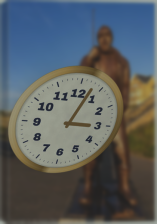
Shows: 3,03
